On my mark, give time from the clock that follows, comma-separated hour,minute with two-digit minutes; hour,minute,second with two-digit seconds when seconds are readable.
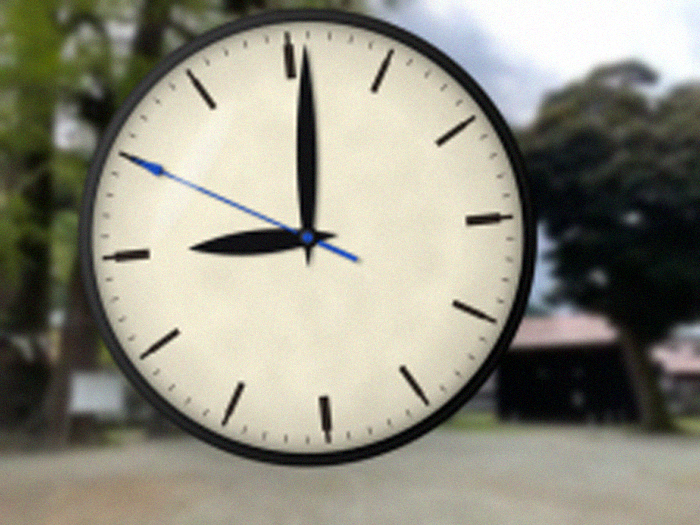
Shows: 9,00,50
